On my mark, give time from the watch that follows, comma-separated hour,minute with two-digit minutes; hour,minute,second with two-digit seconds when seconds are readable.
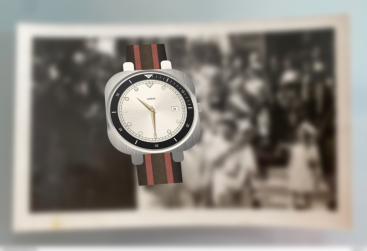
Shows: 10,30
